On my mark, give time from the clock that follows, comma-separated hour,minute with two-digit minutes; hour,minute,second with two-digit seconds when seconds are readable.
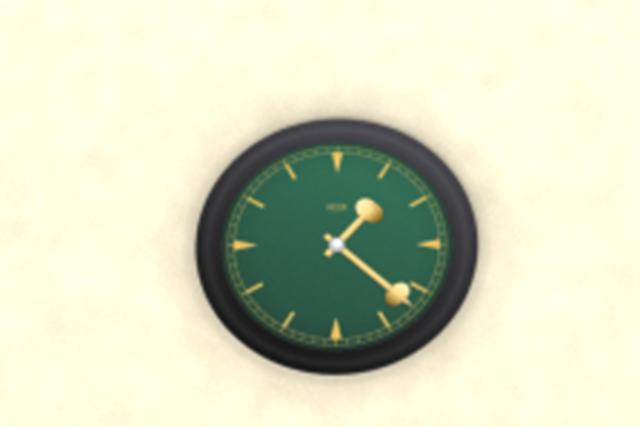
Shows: 1,22
